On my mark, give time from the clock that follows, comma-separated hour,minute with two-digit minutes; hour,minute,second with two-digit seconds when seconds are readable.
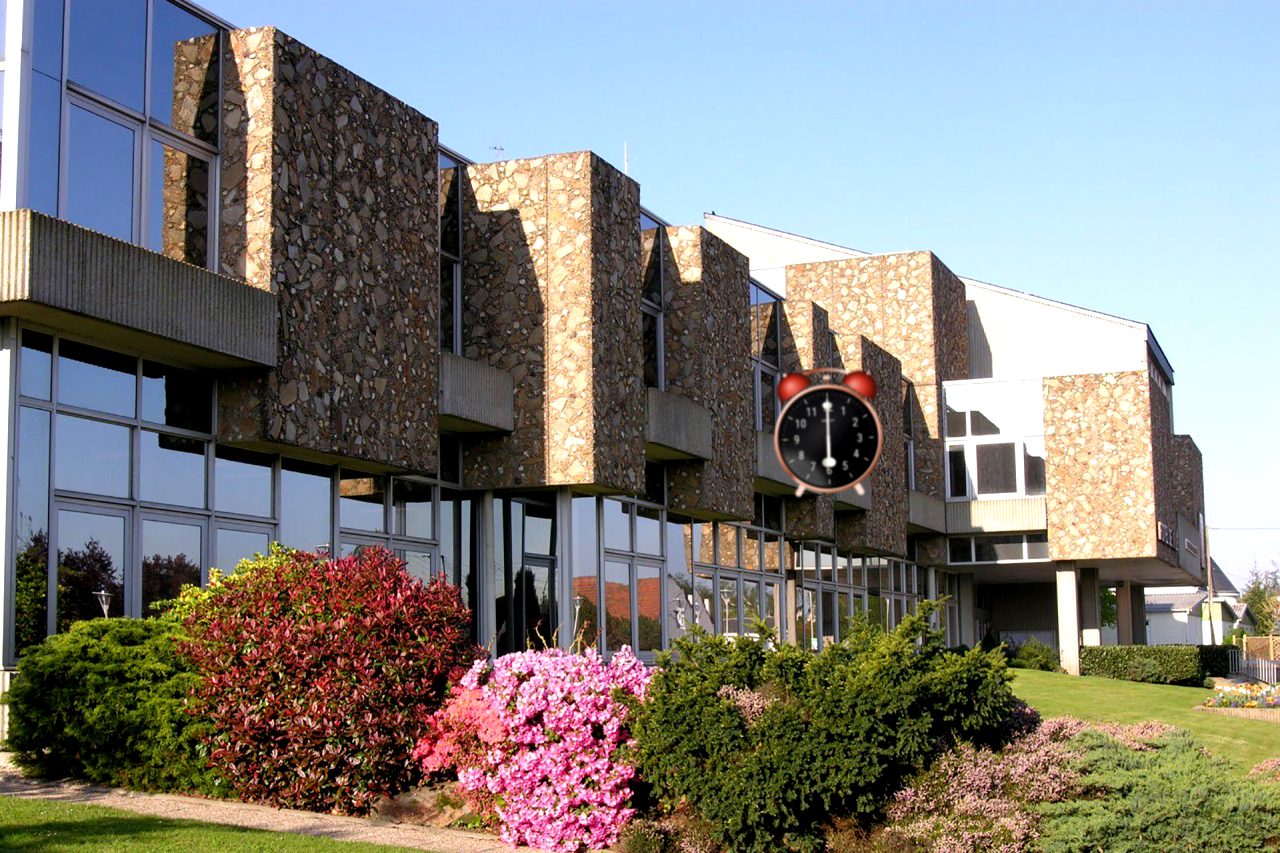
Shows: 6,00
